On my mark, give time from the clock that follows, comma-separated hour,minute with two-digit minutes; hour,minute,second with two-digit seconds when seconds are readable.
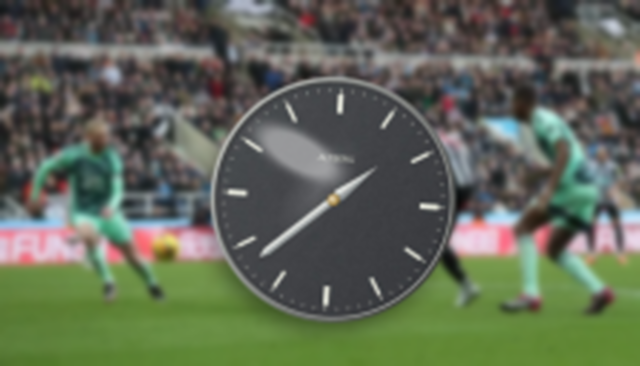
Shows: 1,38
